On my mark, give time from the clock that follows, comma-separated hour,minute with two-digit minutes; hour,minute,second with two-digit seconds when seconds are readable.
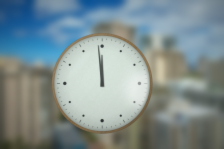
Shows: 11,59
